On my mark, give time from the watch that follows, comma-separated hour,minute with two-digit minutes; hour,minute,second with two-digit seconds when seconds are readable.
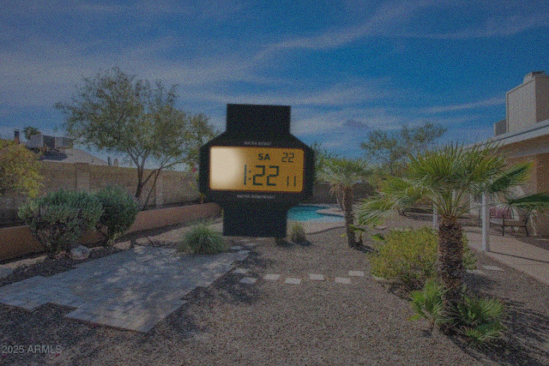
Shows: 1,22,11
